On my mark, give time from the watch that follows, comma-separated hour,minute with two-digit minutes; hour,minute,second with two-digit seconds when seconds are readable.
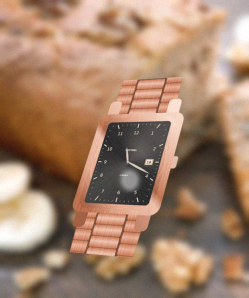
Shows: 11,19
